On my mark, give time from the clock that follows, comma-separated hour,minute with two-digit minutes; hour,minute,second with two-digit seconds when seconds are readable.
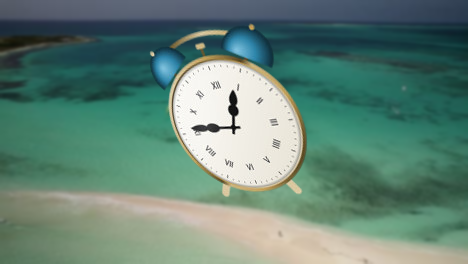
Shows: 12,46
